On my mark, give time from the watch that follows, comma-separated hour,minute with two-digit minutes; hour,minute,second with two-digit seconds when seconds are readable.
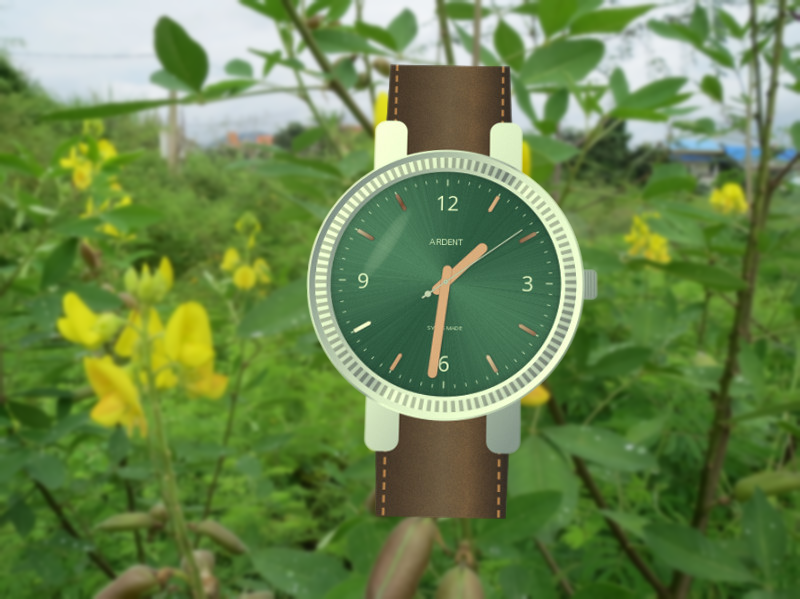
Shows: 1,31,09
